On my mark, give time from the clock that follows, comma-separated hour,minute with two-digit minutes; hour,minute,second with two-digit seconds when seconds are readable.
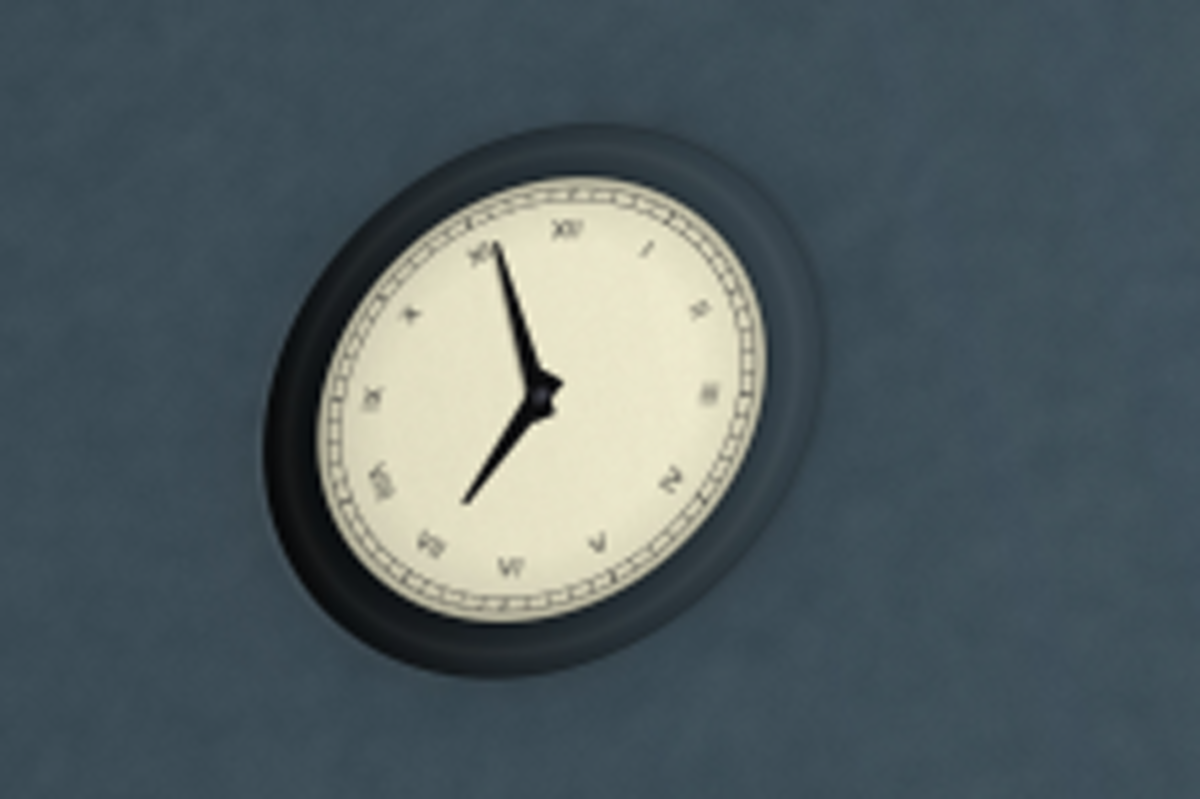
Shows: 6,56
